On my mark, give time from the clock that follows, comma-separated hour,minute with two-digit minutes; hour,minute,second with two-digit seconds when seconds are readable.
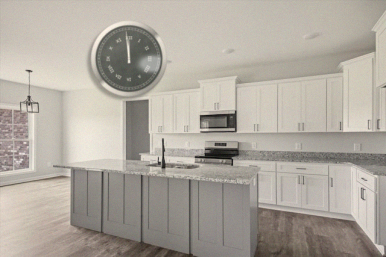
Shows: 11,59
